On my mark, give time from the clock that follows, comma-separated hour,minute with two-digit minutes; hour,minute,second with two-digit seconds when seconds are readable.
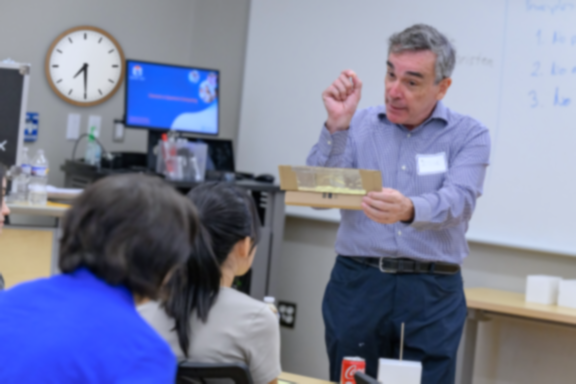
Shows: 7,30
